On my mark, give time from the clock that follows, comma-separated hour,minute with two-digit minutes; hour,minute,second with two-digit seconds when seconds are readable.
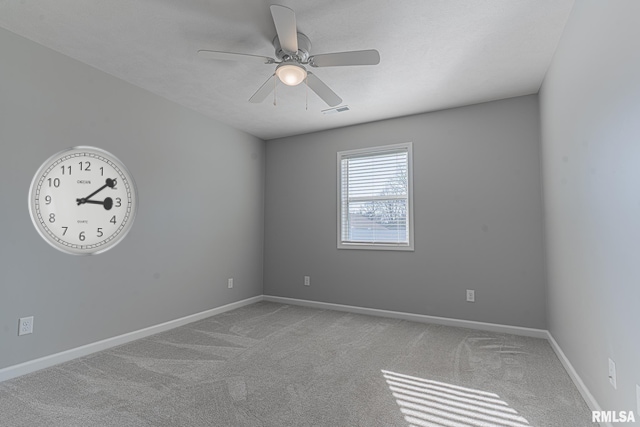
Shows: 3,09
